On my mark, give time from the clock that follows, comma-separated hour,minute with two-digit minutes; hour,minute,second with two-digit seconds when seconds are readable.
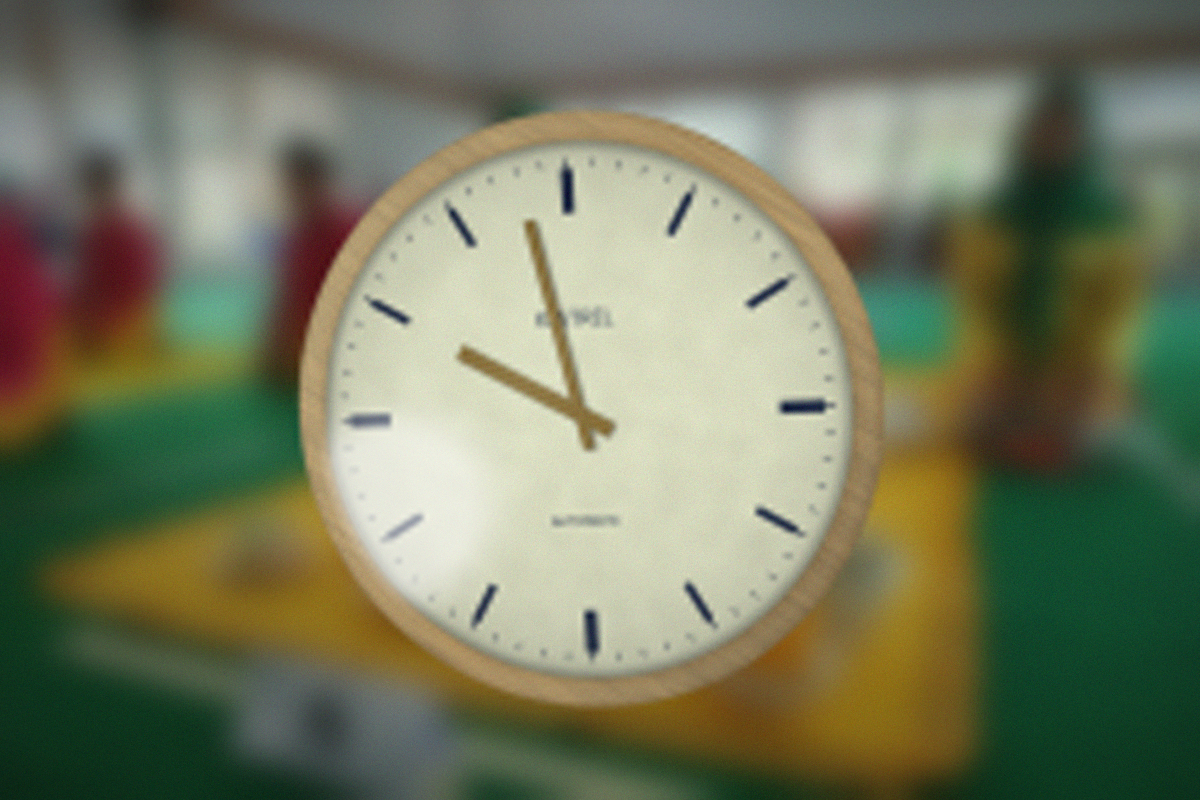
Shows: 9,58
